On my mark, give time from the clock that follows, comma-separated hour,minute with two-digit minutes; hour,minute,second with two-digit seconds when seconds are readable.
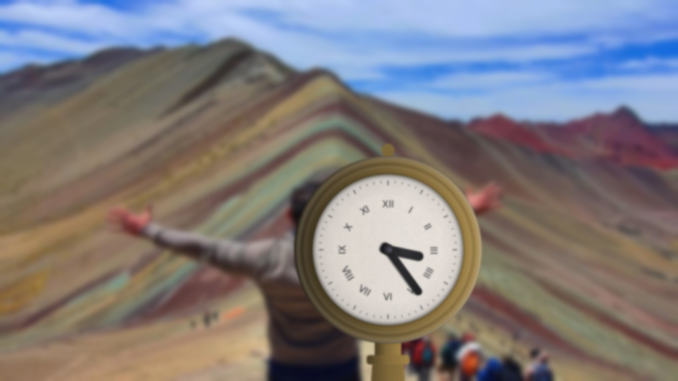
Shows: 3,24
